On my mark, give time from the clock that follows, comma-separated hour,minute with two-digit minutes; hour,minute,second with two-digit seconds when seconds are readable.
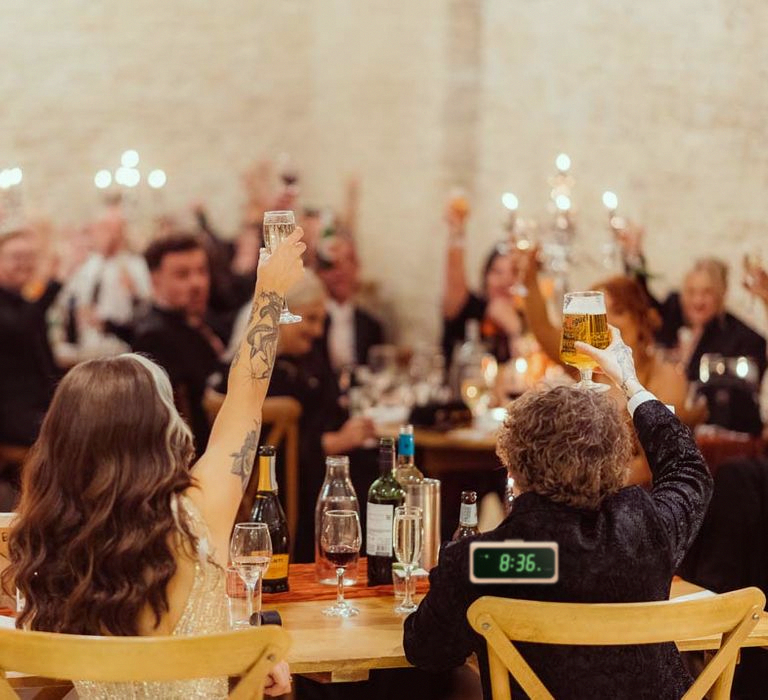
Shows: 8,36
